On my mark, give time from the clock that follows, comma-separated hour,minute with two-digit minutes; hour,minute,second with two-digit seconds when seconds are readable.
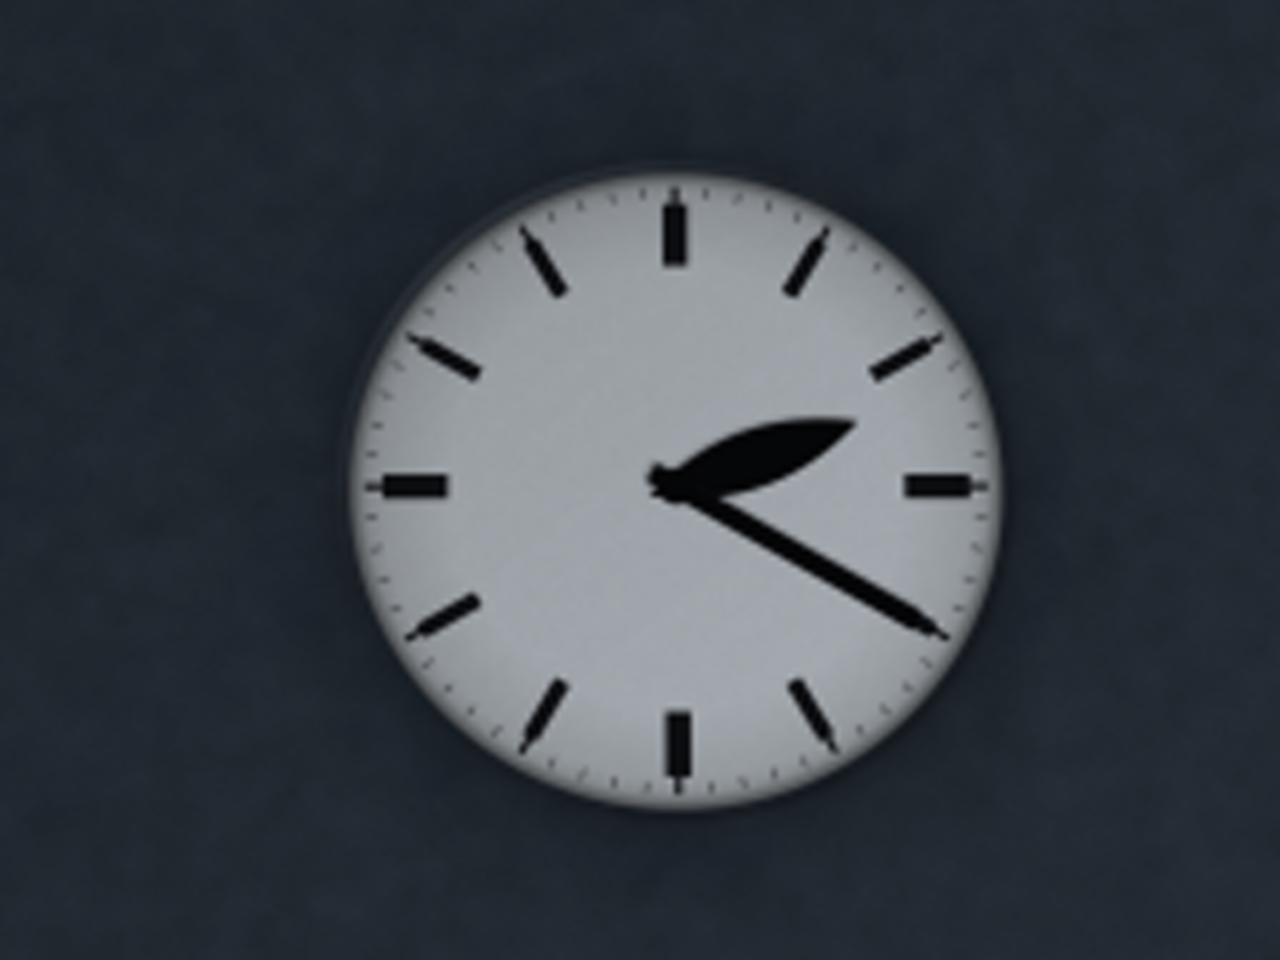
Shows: 2,20
